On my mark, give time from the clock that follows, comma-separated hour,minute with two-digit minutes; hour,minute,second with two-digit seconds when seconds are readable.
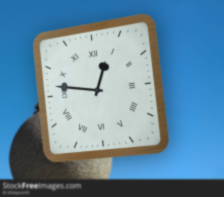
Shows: 12,47
